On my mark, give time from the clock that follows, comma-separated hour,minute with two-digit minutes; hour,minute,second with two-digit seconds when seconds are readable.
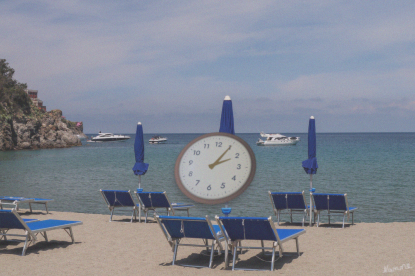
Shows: 2,05
